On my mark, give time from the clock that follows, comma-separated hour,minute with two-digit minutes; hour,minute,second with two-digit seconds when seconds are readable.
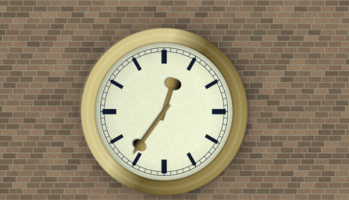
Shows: 12,36
